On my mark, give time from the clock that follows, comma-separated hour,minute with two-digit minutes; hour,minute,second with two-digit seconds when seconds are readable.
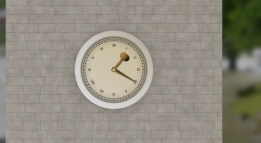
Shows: 1,20
